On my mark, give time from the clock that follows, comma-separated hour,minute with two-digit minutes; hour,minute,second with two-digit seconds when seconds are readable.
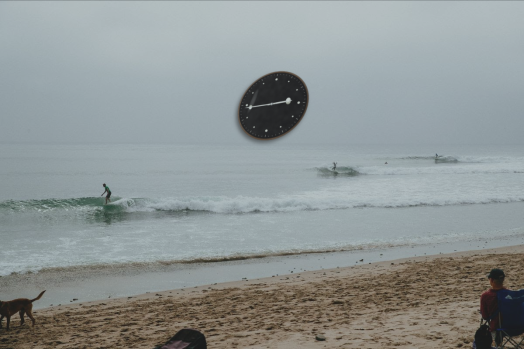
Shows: 2,44
